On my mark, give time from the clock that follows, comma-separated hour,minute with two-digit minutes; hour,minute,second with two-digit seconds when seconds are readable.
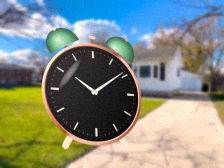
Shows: 10,09
